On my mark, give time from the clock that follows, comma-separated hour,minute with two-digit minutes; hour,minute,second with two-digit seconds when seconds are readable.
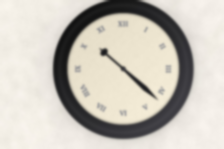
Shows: 10,22
